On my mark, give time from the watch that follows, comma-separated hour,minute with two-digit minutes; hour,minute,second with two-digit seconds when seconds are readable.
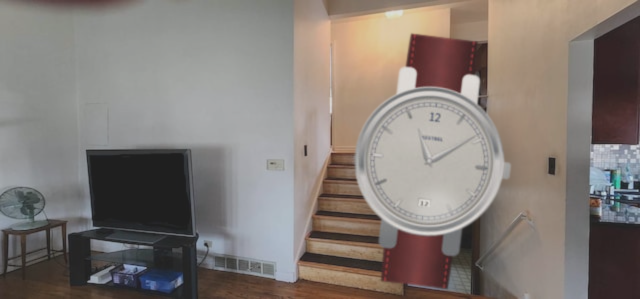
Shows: 11,09
